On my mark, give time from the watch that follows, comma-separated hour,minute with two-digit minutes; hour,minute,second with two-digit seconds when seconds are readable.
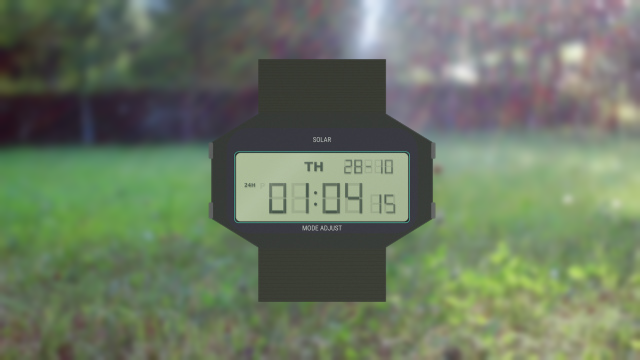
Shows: 1,04,15
